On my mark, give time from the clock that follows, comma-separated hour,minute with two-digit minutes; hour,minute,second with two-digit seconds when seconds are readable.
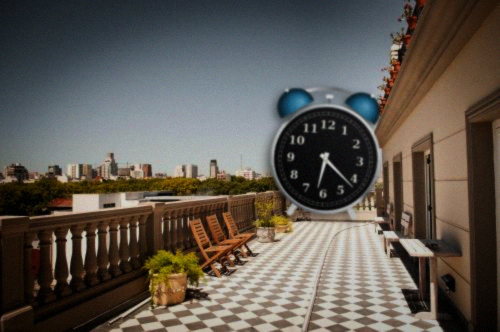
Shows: 6,22
